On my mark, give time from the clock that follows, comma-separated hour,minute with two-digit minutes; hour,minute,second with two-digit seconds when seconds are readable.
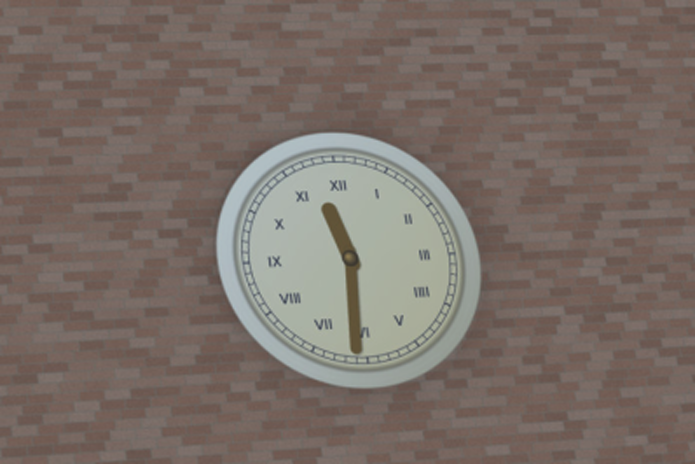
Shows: 11,31
